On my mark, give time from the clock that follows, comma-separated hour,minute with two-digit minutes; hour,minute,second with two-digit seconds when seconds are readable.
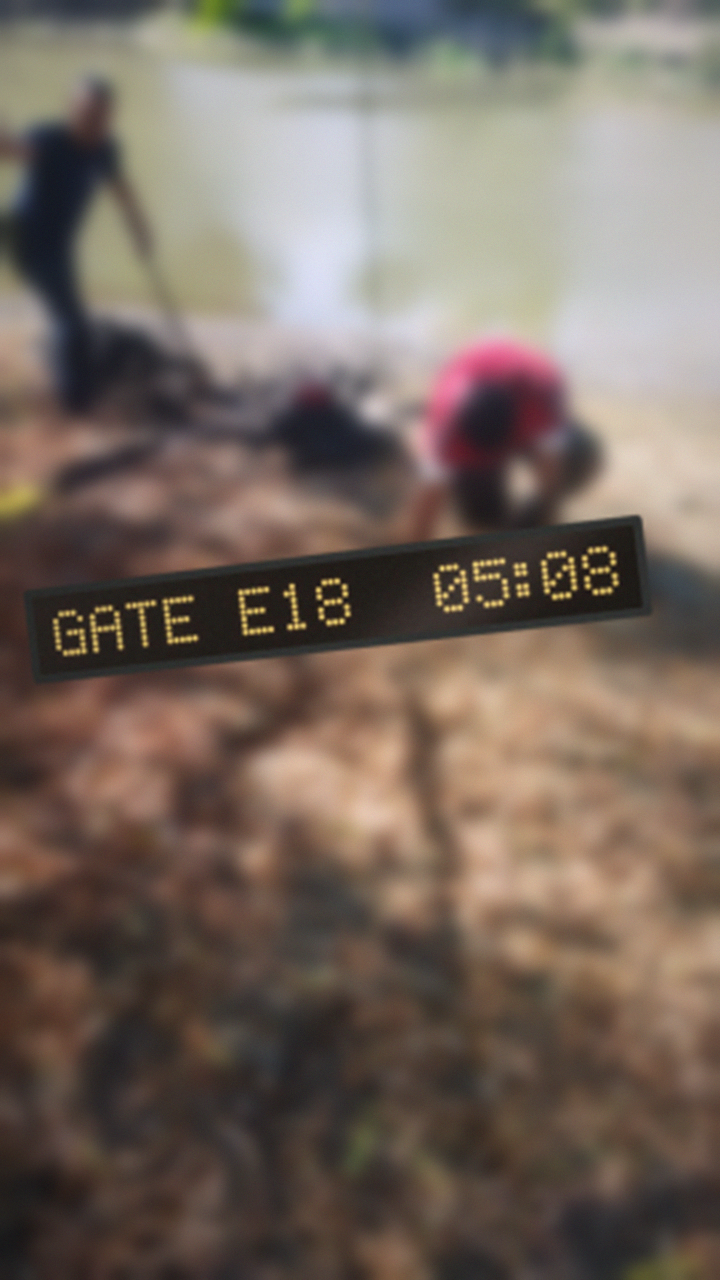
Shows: 5,08
